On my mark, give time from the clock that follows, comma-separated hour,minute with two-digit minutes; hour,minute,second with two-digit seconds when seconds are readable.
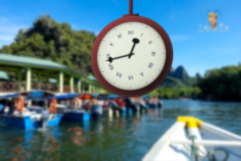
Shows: 12,43
